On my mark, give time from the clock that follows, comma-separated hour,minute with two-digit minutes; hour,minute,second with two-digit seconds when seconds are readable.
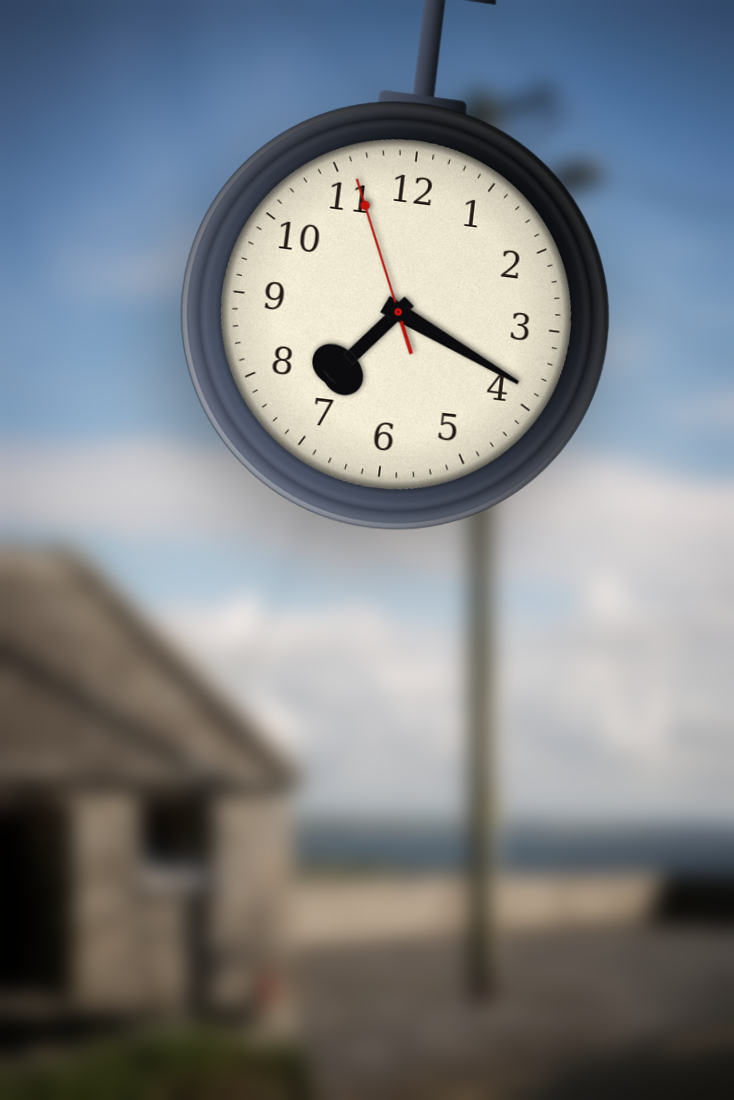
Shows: 7,18,56
